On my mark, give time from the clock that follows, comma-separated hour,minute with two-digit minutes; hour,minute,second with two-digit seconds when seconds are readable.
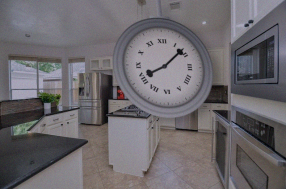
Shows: 8,08
